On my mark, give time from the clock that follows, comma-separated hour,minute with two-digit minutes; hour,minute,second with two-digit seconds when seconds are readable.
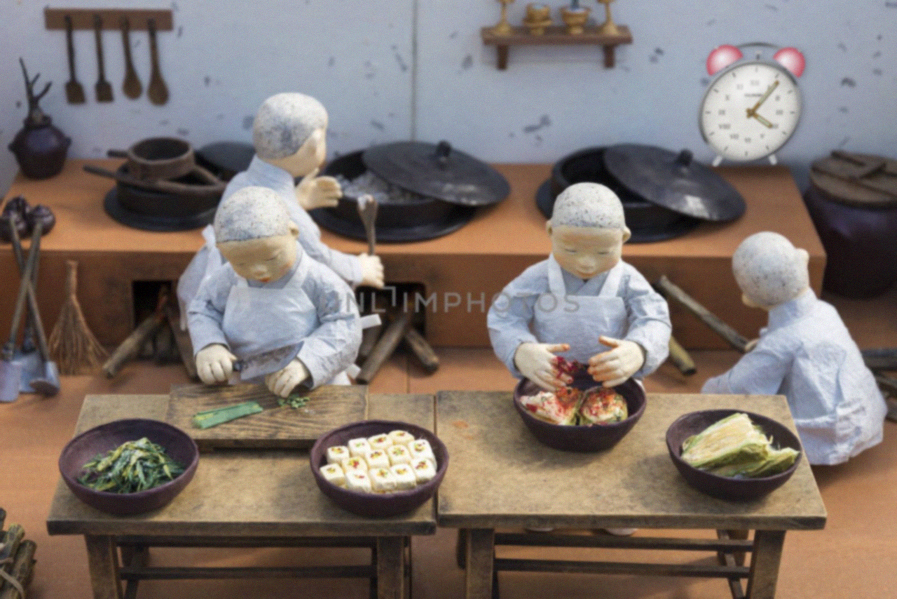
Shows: 4,06
